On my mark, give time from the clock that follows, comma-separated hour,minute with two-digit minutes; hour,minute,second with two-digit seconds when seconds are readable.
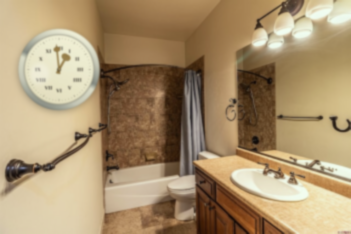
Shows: 12,59
